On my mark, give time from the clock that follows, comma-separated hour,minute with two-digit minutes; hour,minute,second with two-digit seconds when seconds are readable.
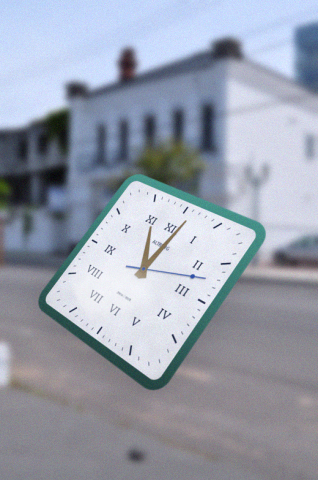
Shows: 11,01,12
